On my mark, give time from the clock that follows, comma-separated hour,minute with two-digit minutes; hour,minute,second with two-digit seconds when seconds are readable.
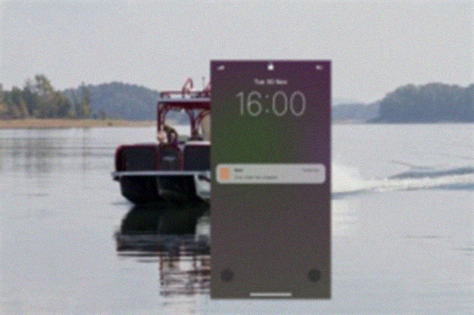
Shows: 16,00
